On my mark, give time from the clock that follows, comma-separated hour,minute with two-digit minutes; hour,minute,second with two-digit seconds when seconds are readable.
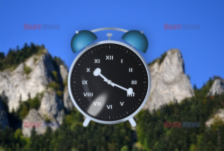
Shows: 10,19
